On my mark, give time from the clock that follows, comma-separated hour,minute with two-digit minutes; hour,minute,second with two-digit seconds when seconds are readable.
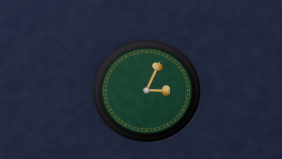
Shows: 3,04
